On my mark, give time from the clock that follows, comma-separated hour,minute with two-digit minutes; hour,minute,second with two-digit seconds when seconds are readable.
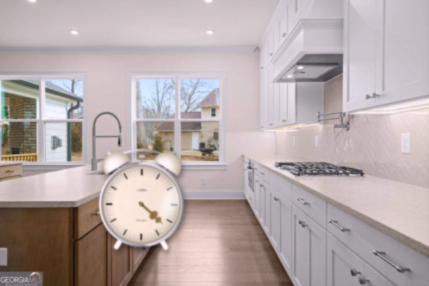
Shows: 4,22
